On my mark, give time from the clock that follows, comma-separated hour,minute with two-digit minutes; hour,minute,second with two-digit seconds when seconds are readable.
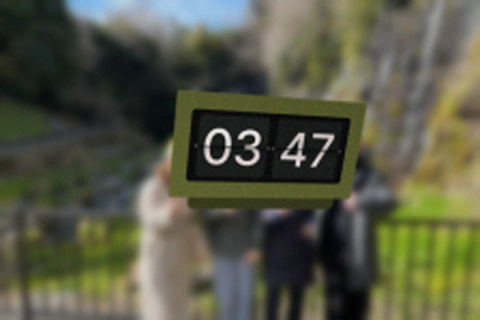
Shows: 3,47
